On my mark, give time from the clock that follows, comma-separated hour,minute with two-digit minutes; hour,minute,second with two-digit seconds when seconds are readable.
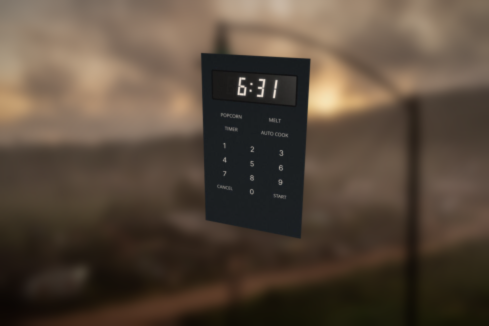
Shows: 6,31
